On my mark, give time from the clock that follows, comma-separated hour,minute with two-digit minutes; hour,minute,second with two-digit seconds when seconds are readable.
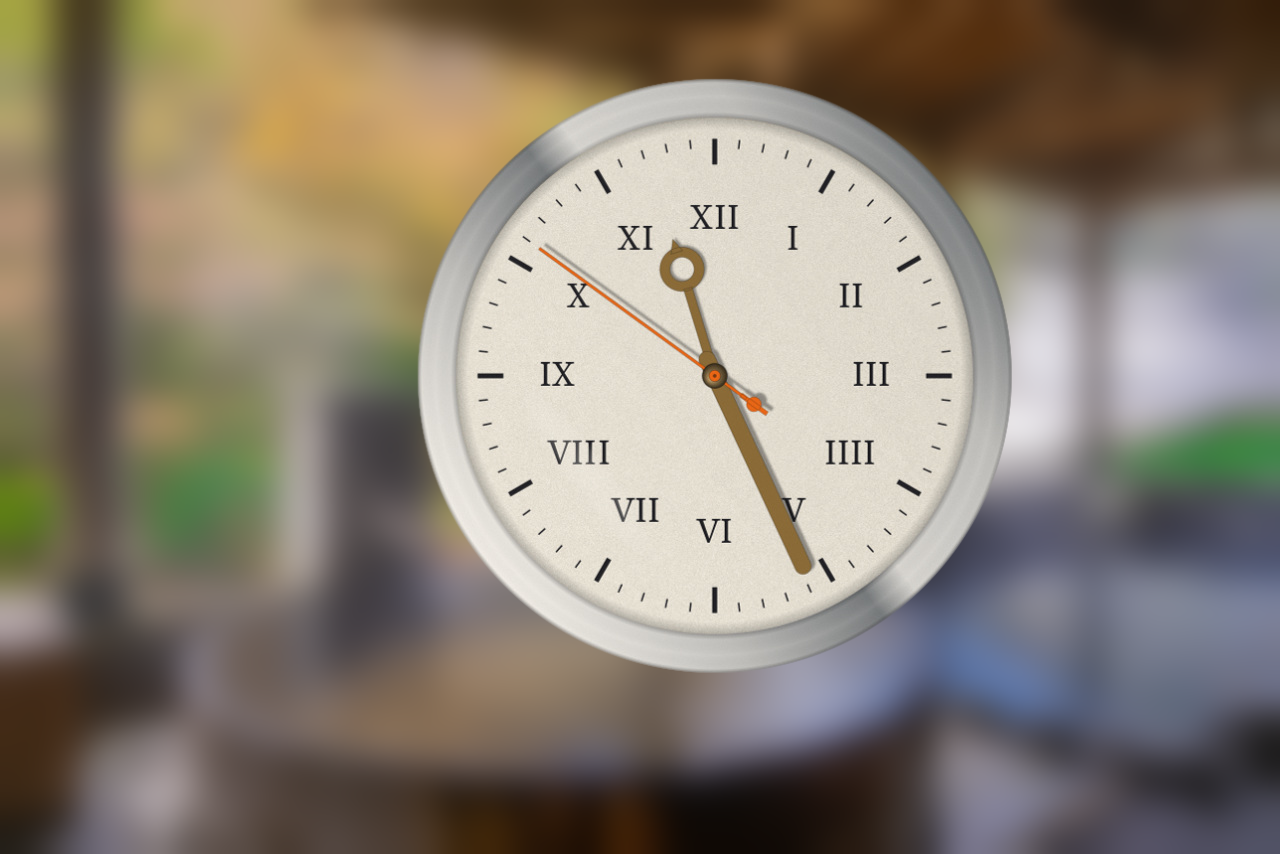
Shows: 11,25,51
